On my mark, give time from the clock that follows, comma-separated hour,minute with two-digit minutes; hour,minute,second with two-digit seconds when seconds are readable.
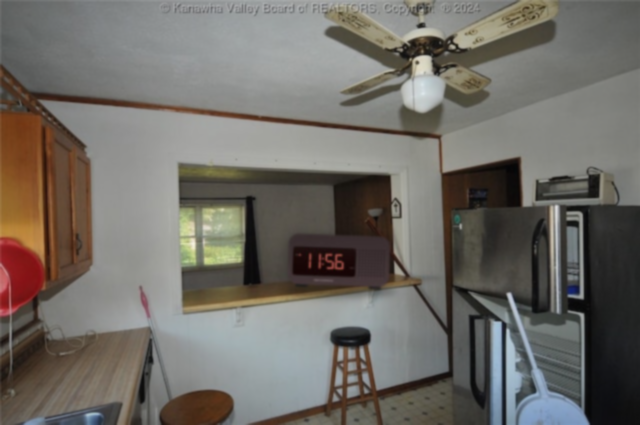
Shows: 11,56
